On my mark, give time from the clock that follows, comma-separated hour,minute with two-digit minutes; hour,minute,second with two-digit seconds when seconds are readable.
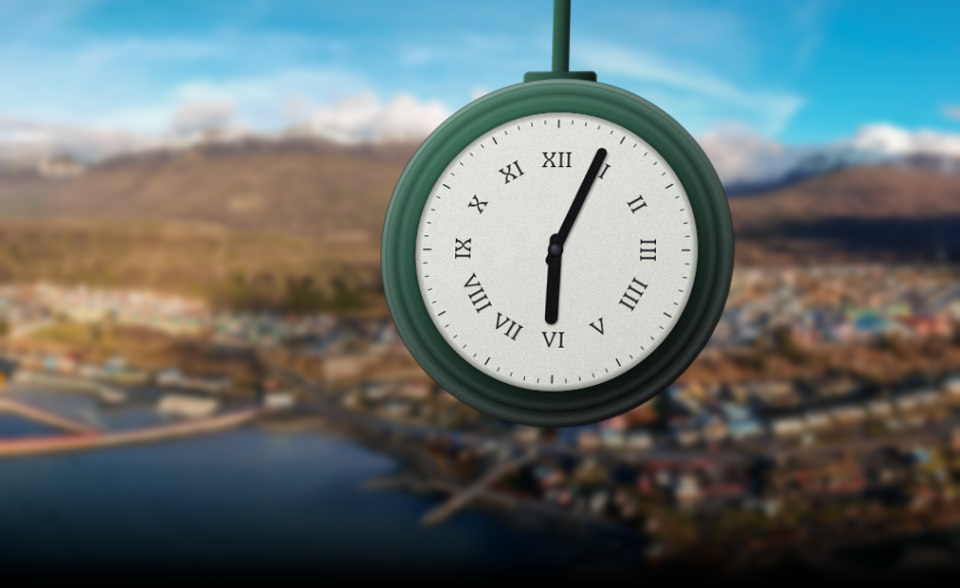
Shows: 6,04
